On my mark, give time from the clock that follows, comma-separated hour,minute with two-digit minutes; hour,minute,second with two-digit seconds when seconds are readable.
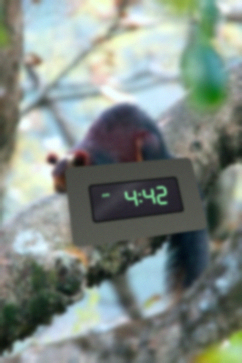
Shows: 4,42
